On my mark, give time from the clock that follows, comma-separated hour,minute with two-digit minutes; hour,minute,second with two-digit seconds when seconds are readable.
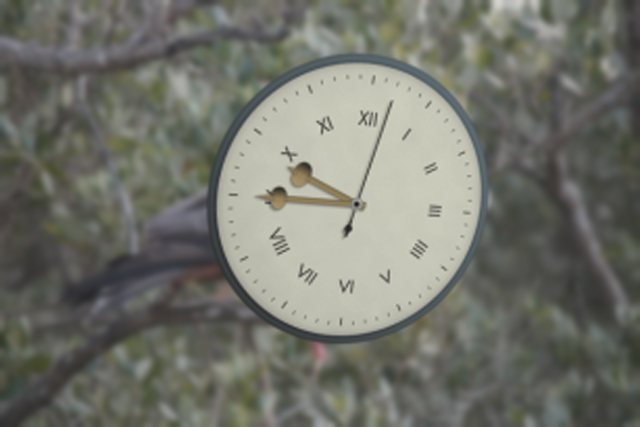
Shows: 9,45,02
